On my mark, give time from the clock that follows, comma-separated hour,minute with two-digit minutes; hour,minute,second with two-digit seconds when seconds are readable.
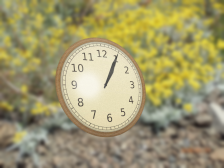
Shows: 1,05
